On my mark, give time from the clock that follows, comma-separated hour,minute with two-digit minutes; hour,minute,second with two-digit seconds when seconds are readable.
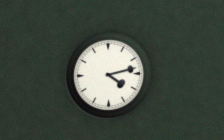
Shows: 4,13
